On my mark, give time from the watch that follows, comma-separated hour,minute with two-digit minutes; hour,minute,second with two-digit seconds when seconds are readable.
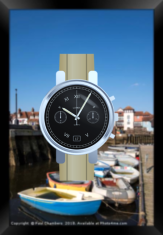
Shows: 10,05
